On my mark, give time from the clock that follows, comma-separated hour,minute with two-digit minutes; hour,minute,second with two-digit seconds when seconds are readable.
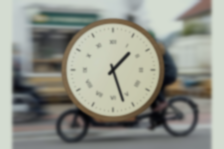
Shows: 1,27
